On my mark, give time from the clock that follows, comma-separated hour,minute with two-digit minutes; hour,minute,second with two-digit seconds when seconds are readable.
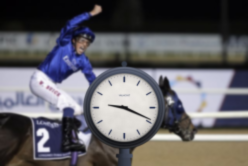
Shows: 9,19
